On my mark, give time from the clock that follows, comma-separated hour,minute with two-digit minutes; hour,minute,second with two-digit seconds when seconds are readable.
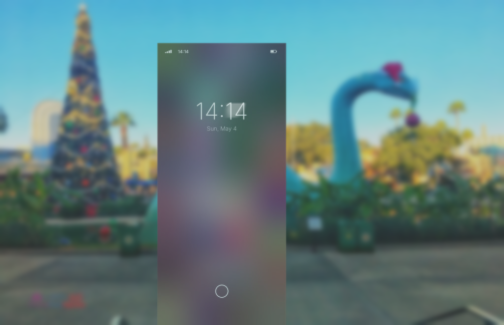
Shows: 14,14
